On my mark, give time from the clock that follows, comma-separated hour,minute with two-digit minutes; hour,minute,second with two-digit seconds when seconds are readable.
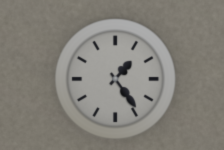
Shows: 1,24
